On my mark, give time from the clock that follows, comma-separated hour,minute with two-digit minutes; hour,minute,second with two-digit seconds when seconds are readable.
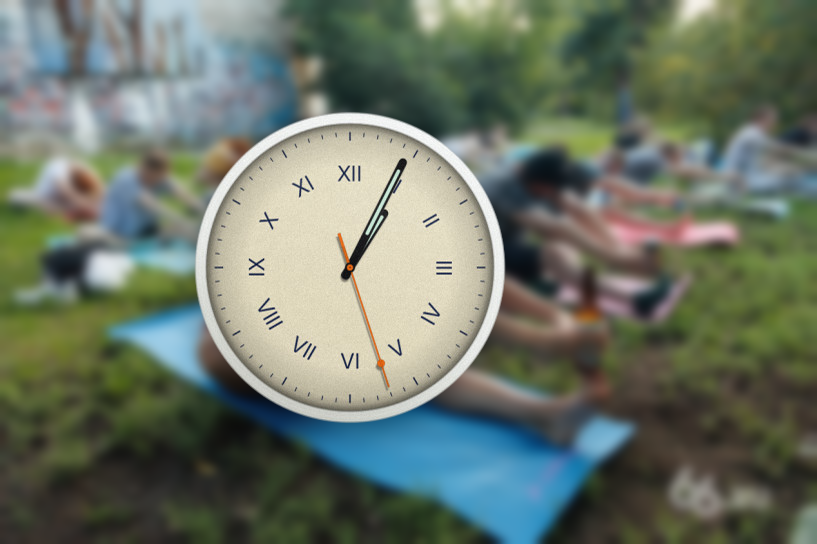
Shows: 1,04,27
